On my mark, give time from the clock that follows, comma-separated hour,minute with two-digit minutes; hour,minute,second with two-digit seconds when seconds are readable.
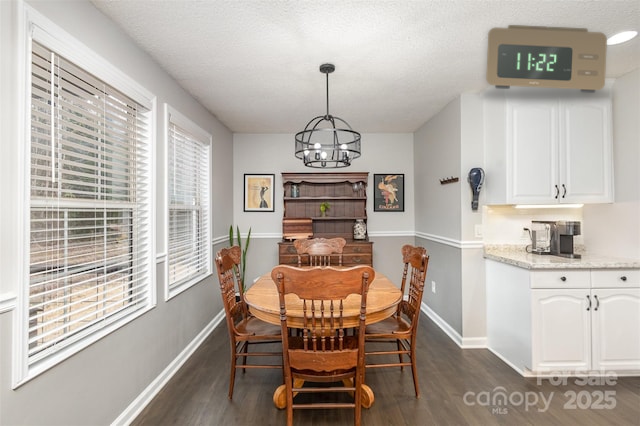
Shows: 11,22
